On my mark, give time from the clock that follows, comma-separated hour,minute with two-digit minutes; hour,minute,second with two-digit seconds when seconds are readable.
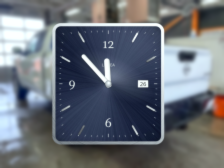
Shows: 11,53
